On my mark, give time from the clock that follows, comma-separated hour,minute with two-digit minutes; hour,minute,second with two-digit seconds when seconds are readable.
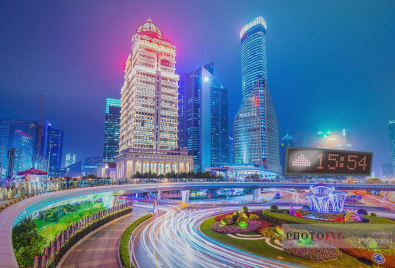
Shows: 15,54
